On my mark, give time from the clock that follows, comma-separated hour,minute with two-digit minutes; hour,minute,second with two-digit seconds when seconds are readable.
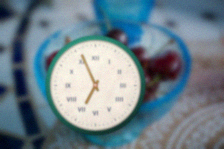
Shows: 6,56
